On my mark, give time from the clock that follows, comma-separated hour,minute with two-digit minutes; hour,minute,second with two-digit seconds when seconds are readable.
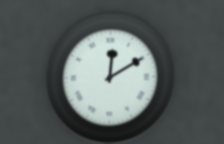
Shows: 12,10
